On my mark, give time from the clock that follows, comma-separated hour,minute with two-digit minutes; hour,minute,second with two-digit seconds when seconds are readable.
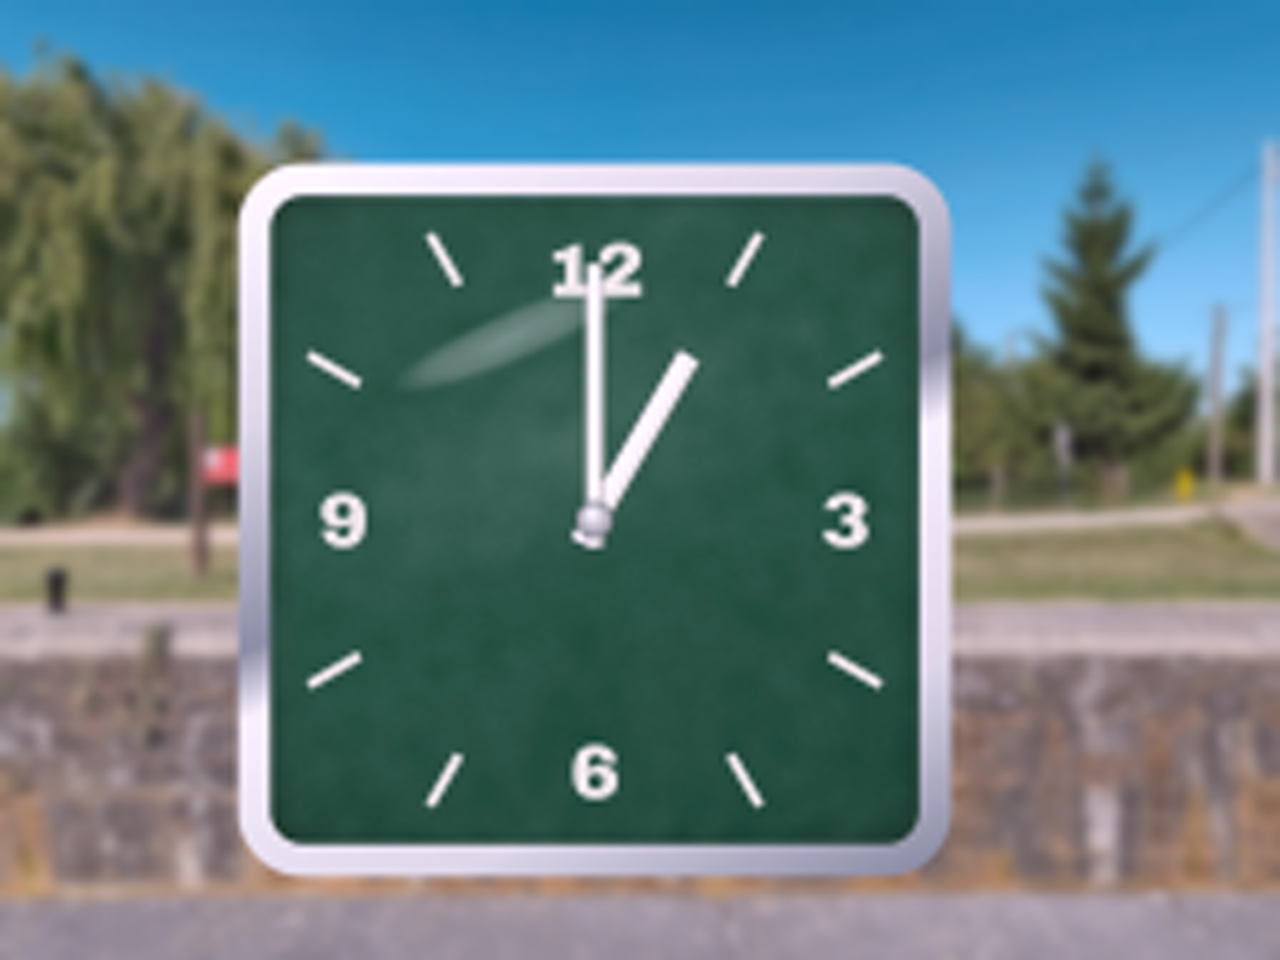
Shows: 1,00
